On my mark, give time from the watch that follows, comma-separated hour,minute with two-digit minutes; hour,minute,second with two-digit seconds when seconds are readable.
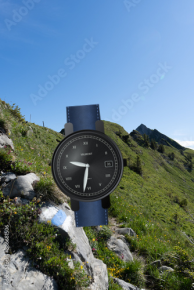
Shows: 9,32
